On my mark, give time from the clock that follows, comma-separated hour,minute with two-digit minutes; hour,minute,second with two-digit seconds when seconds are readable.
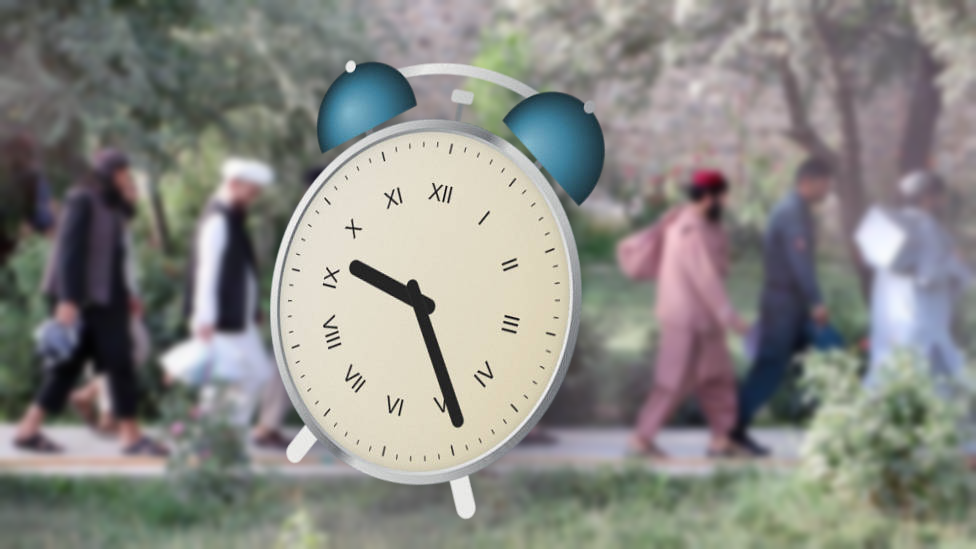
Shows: 9,24
